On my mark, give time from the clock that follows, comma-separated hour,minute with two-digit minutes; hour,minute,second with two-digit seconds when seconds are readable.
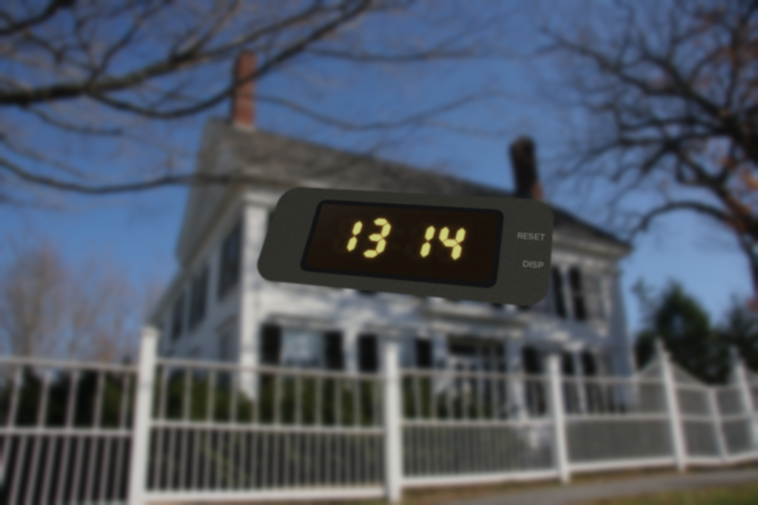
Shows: 13,14
